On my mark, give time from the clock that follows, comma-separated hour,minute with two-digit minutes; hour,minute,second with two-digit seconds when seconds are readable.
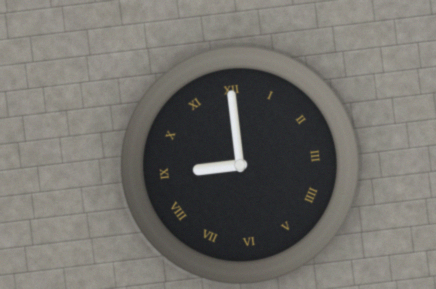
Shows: 9,00
